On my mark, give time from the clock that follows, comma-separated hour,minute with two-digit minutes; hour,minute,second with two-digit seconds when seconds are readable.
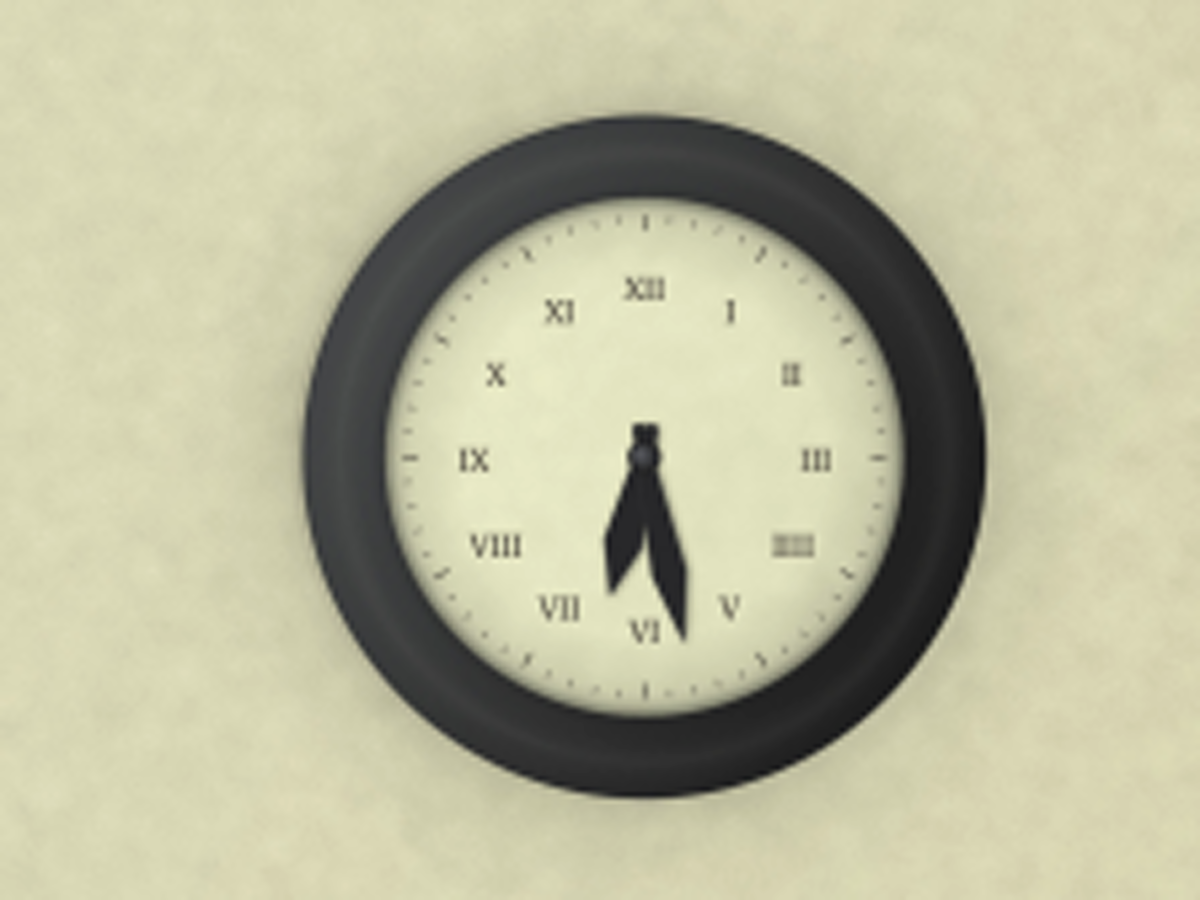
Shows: 6,28
